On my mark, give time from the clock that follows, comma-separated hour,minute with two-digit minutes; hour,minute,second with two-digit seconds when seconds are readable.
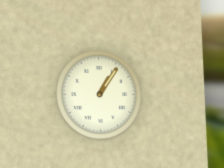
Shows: 1,06
